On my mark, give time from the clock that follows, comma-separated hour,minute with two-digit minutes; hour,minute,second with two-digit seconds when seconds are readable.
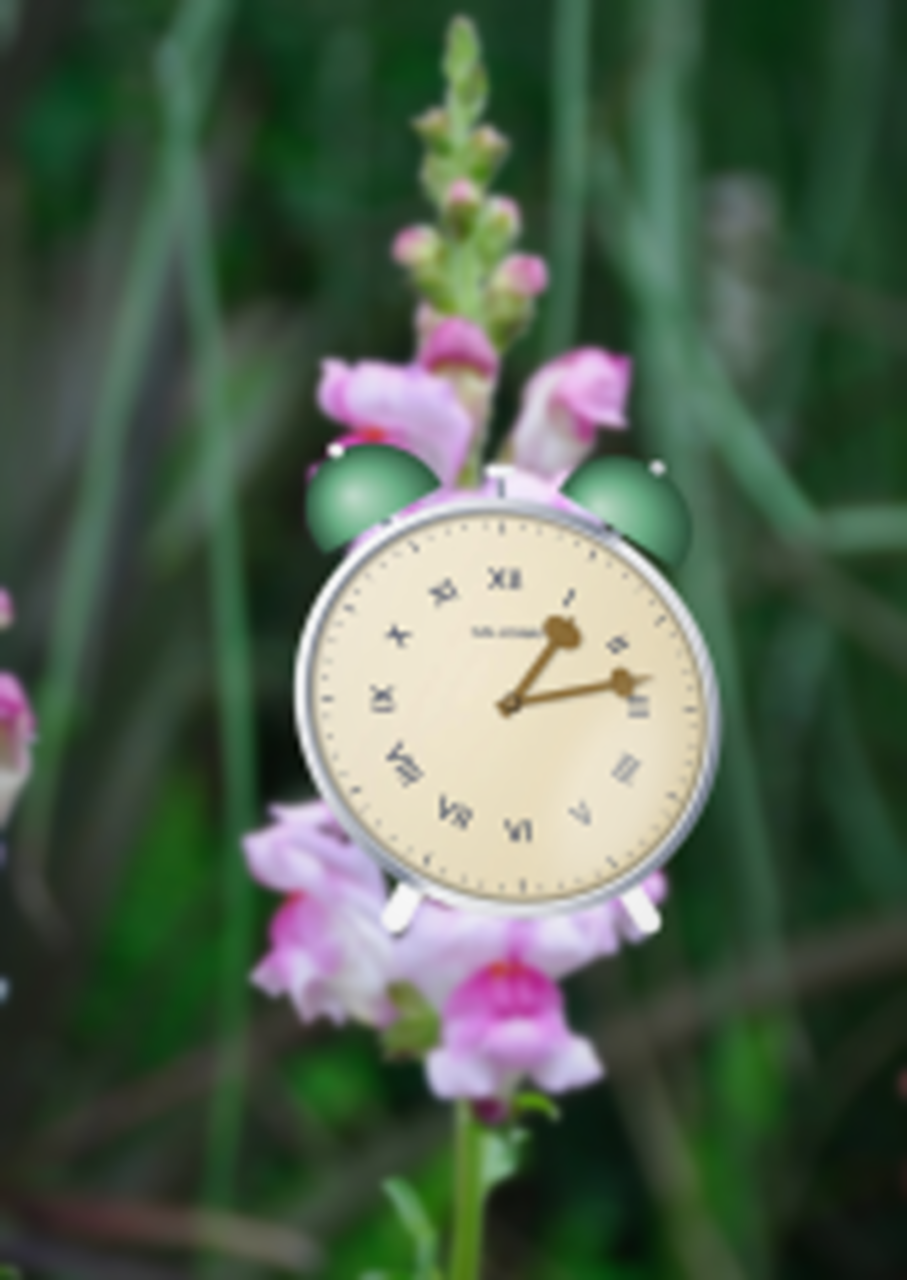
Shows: 1,13
